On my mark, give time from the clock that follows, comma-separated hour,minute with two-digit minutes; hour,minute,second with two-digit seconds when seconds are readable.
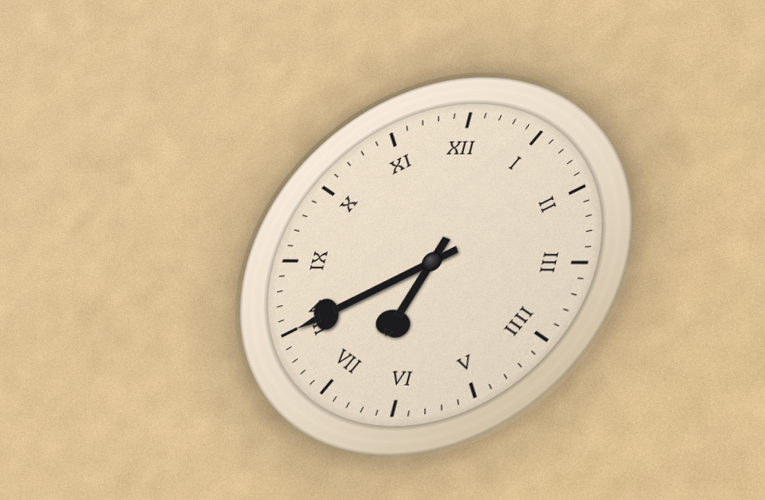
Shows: 6,40
